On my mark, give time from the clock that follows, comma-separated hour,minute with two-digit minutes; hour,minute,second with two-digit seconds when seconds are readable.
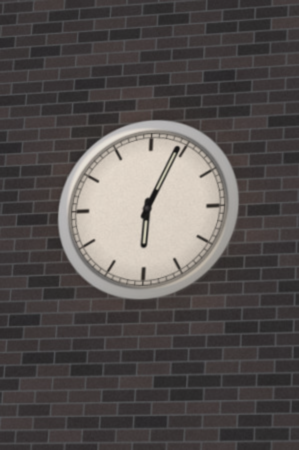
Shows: 6,04
